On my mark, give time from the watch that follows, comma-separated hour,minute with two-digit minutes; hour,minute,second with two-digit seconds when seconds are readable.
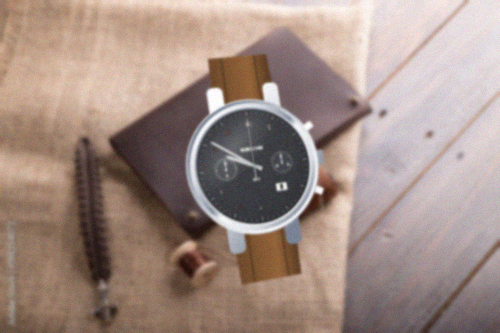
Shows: 9,51
